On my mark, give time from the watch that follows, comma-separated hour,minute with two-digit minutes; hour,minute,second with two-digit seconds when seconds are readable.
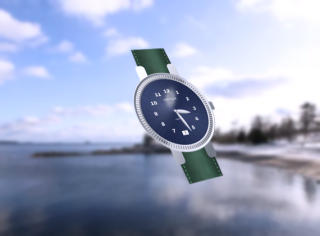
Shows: 3,27
